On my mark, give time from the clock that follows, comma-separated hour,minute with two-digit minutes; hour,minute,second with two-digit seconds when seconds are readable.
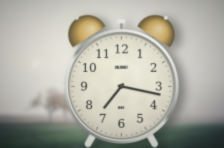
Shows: 7,17
